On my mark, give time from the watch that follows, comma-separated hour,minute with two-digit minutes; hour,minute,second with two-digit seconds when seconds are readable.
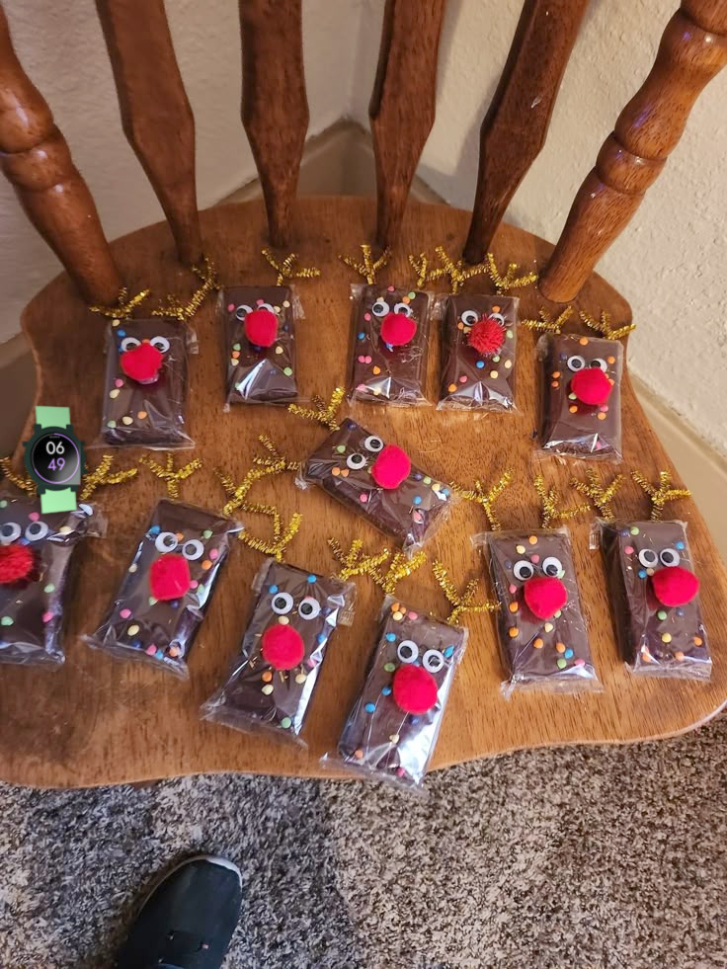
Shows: 6,49
